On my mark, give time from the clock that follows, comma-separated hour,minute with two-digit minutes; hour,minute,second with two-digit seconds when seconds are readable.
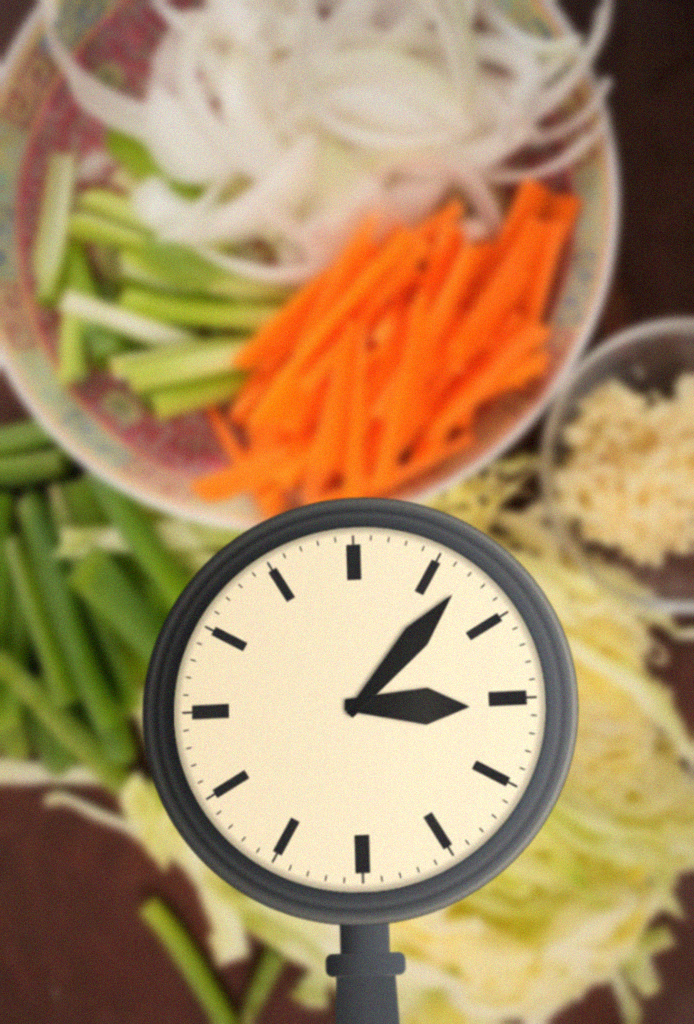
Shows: 3,07
